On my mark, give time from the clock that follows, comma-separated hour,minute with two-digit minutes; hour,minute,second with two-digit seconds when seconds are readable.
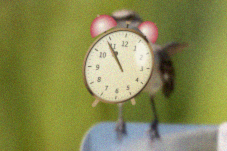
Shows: 10,54
